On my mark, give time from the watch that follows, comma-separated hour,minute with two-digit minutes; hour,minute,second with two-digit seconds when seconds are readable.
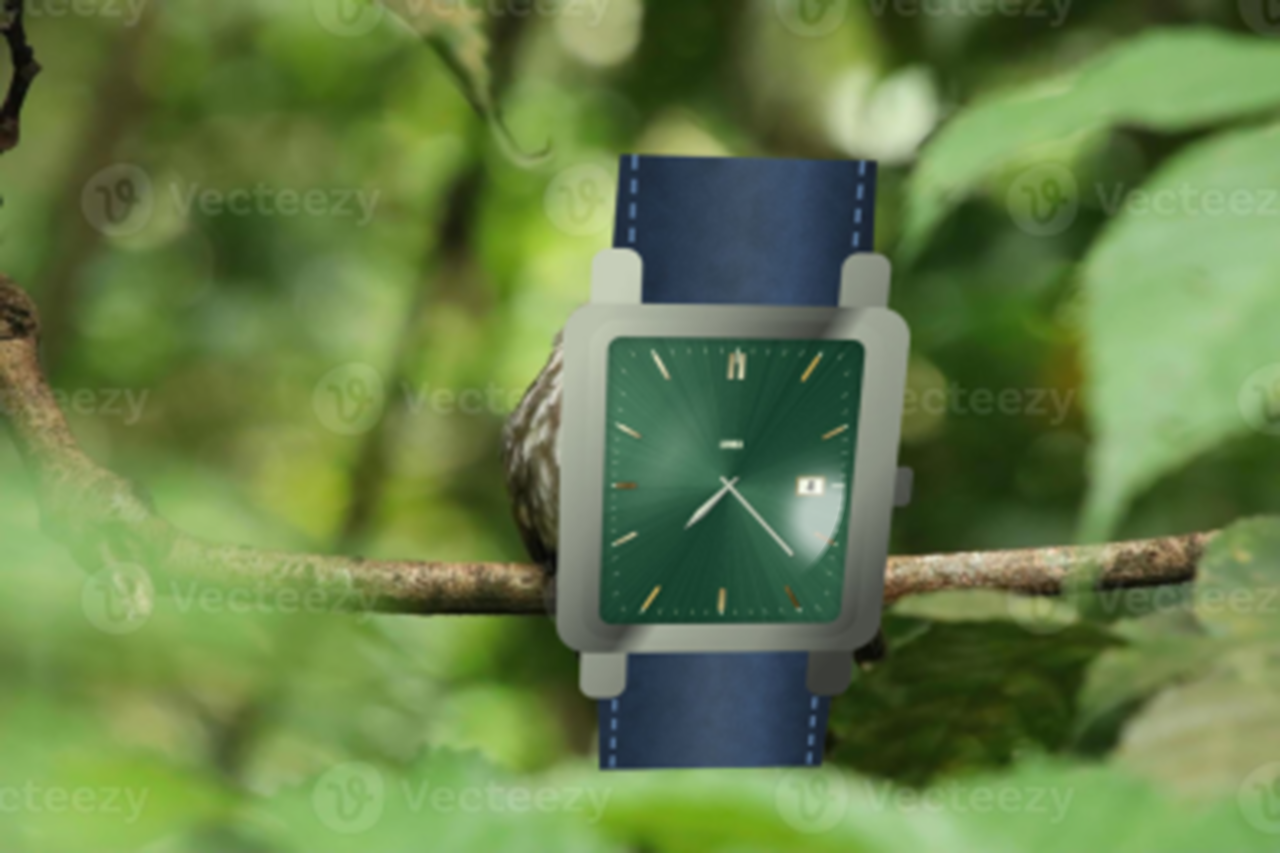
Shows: 7,23
